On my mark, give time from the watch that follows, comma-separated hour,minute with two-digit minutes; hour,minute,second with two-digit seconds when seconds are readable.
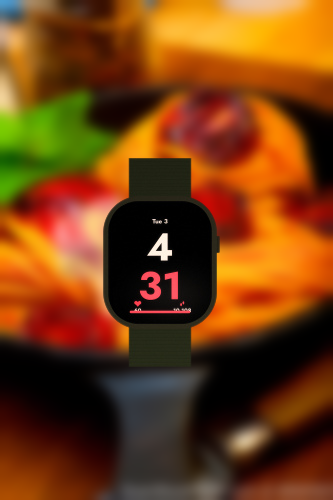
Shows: 4,31
